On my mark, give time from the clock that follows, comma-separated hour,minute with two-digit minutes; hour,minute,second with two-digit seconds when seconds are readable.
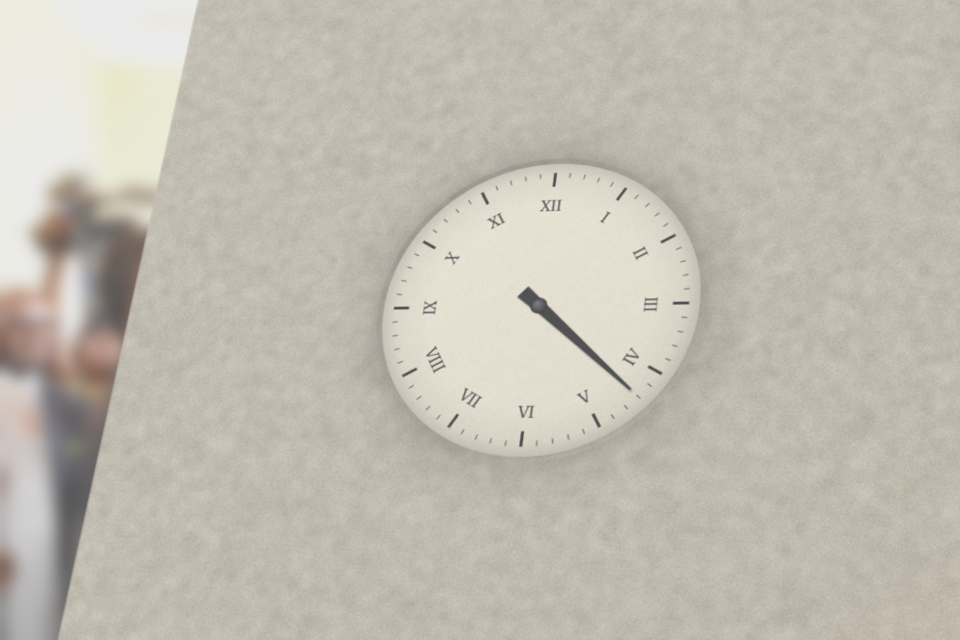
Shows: 4,22
